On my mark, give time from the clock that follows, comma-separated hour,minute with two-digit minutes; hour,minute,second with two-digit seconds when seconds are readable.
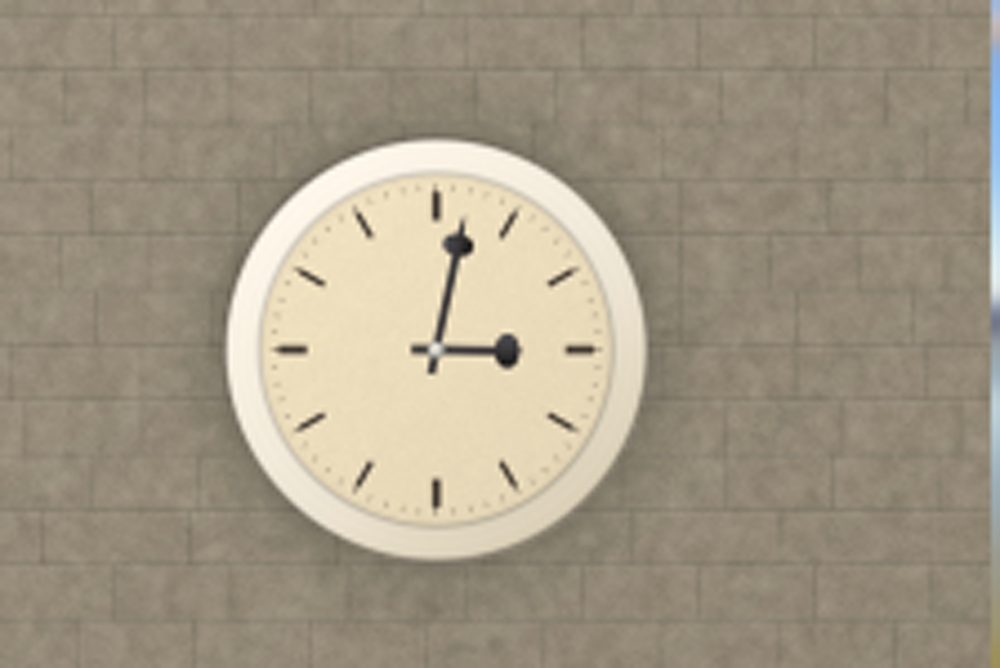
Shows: 3,02
